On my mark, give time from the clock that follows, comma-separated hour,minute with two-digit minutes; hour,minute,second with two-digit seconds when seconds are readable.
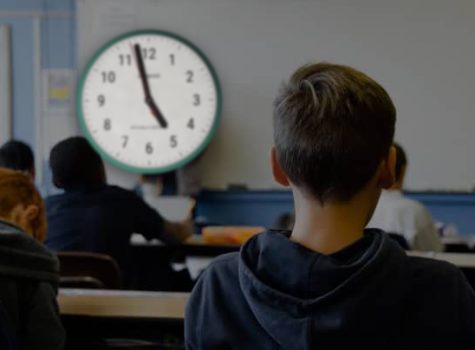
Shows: 4,57,57
